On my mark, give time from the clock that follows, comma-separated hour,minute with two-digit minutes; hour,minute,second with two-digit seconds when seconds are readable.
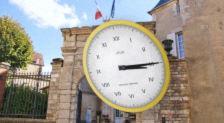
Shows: 3,15
